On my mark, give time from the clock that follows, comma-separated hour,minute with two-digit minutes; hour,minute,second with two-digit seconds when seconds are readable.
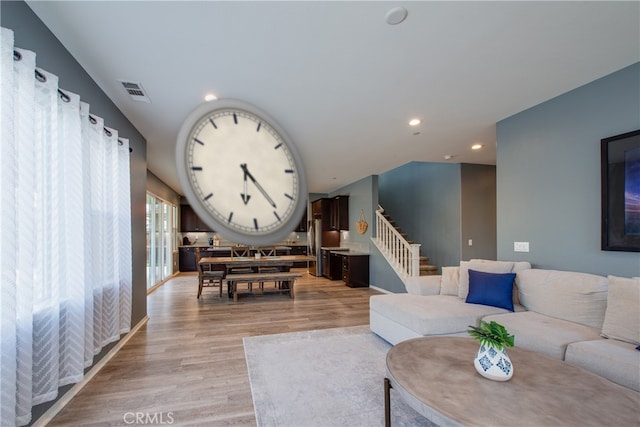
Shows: 6,24
